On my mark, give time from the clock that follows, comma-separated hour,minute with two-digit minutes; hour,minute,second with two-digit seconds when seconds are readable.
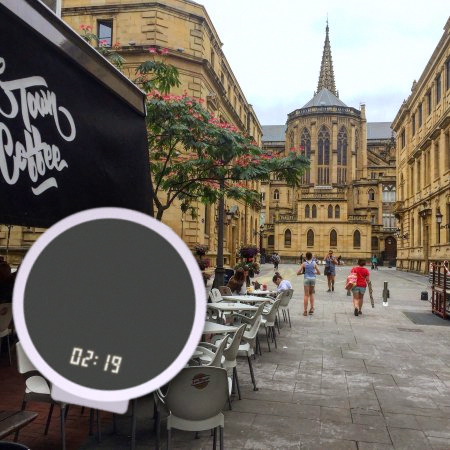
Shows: 2,19
